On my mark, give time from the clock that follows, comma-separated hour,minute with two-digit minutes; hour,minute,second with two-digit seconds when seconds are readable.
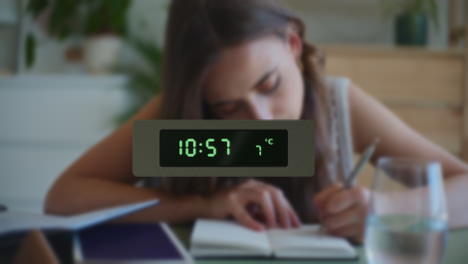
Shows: 10,57
